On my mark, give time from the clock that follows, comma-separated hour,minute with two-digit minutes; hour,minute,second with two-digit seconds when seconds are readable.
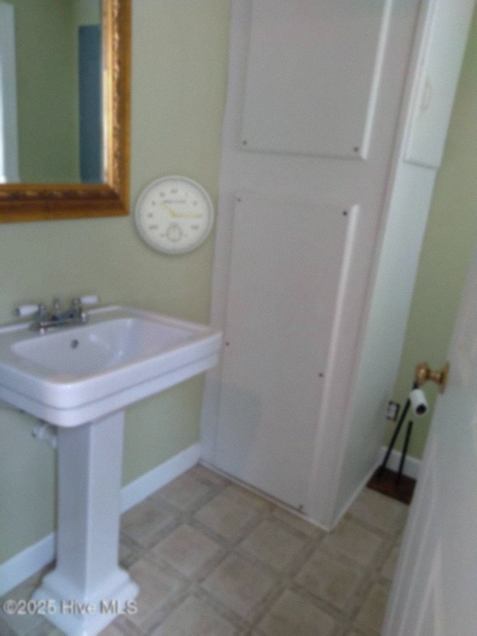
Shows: 10,15
